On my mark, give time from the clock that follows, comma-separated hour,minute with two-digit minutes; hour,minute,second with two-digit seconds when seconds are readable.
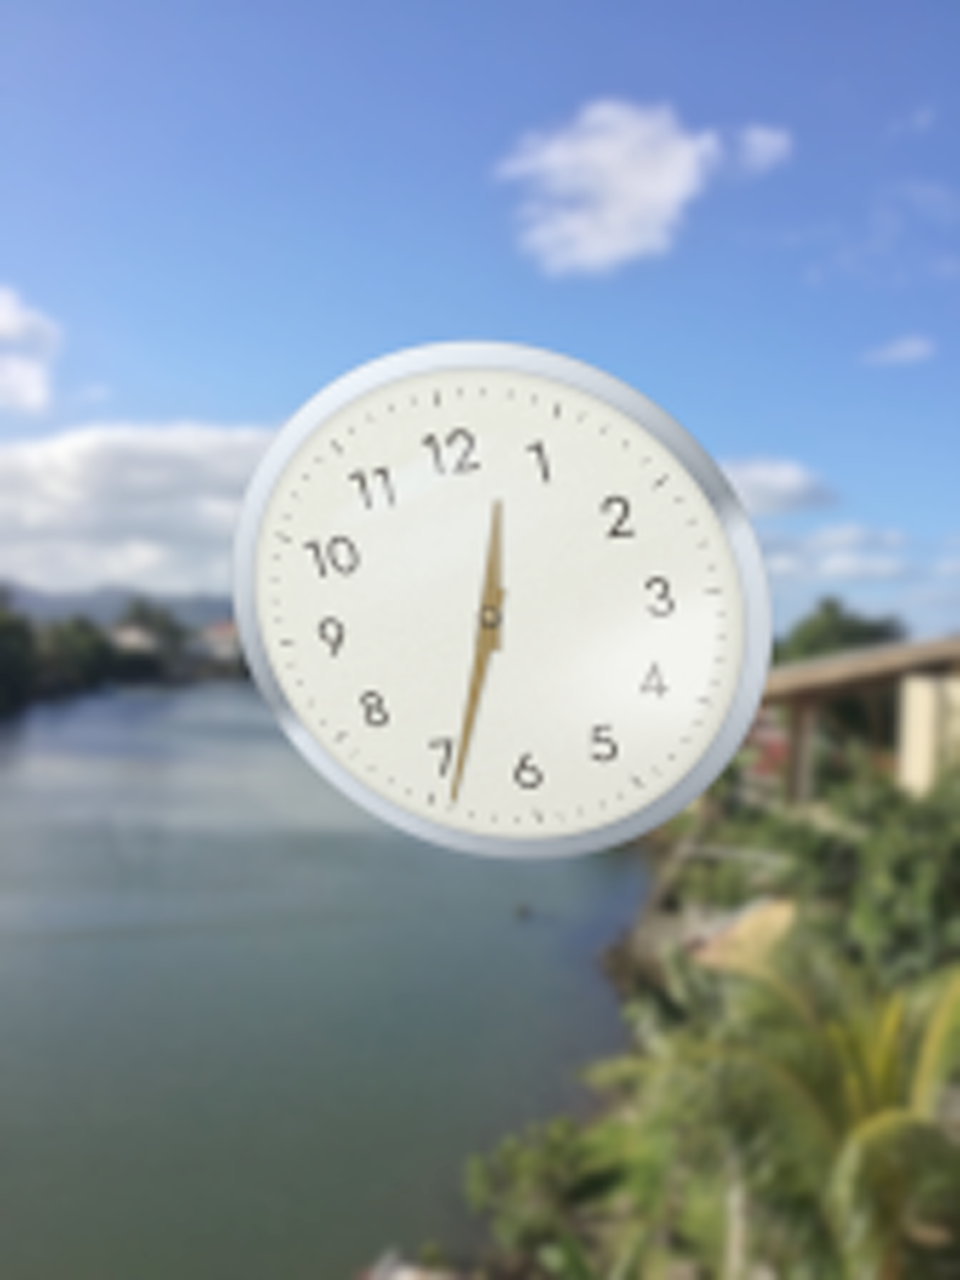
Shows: 12,34
